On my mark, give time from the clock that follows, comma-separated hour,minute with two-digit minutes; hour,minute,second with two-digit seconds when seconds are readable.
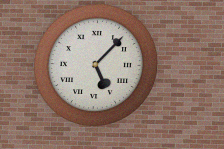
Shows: 5,07
